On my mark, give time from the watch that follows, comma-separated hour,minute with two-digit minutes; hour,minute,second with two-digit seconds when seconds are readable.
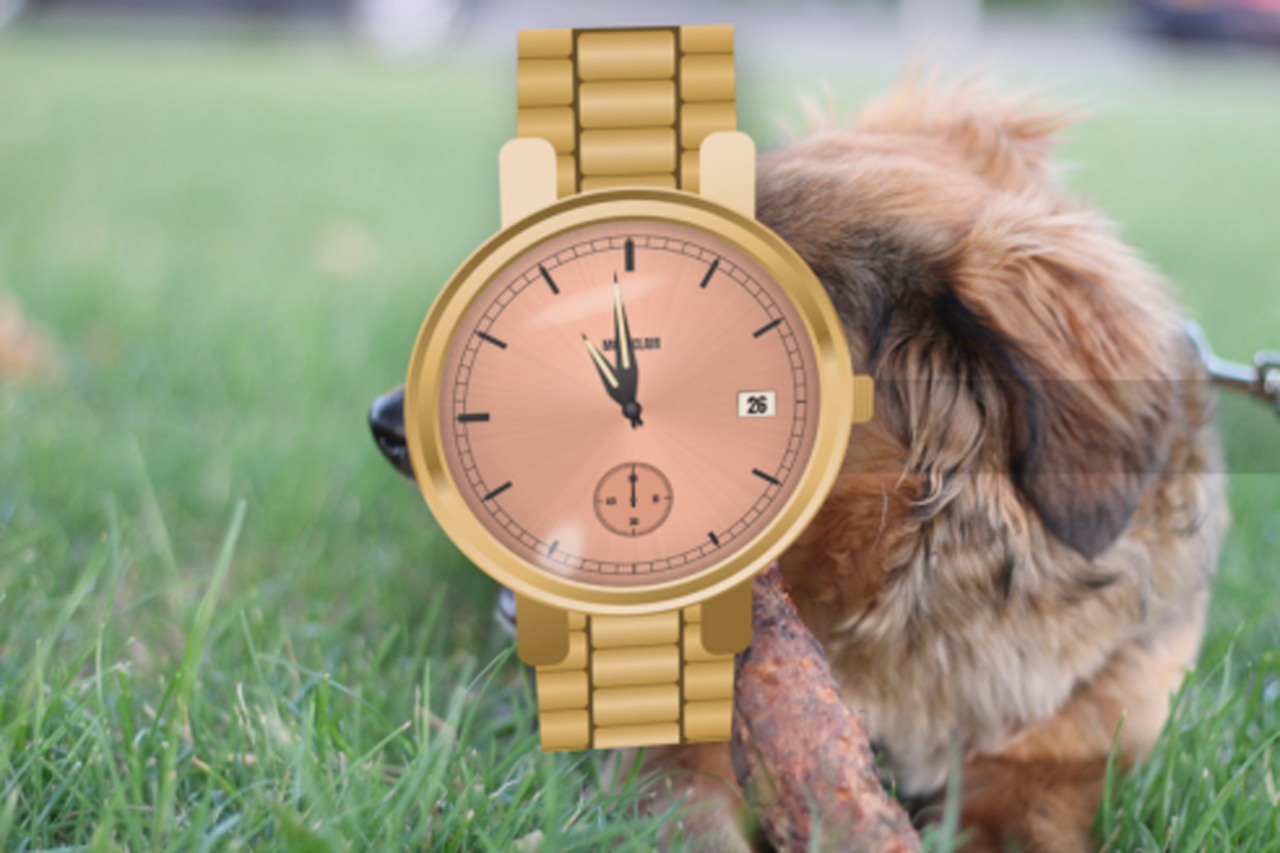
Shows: 10,59
